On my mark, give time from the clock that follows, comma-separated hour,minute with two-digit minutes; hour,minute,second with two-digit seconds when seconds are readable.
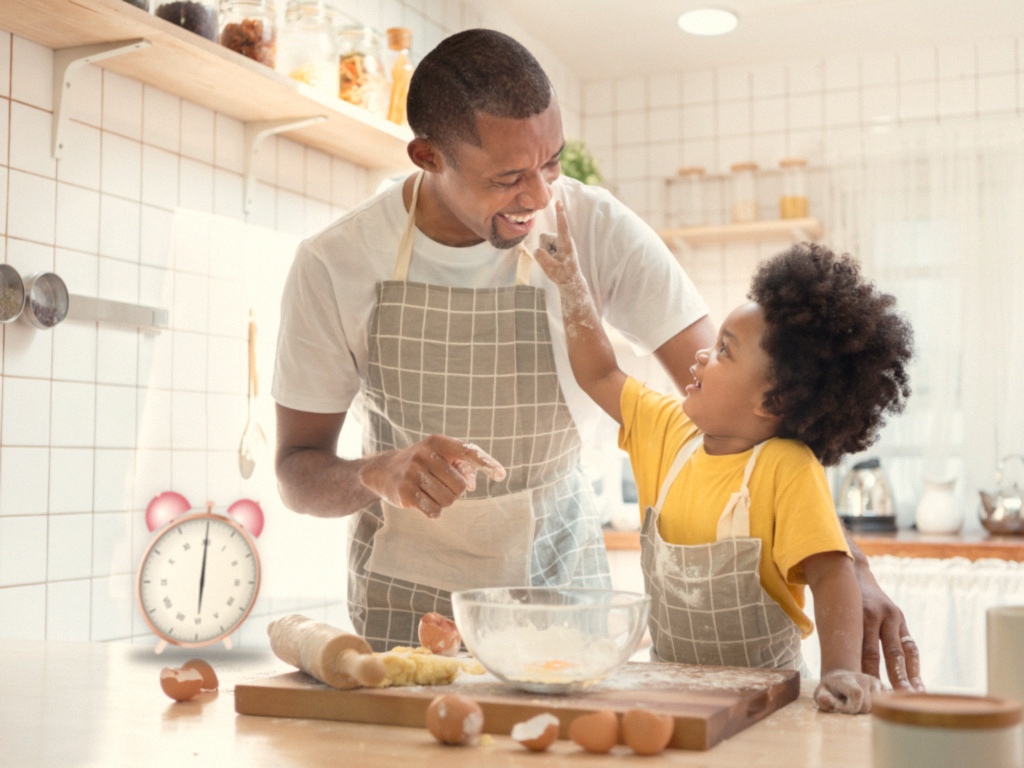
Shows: 6,00
